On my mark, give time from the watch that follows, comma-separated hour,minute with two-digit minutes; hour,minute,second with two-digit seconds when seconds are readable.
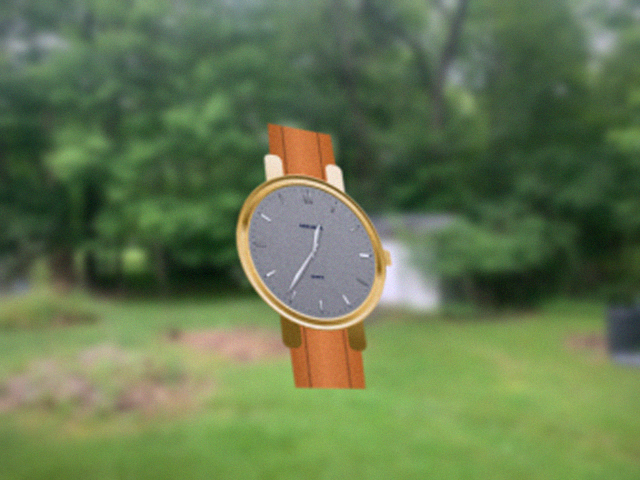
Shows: 12,36
